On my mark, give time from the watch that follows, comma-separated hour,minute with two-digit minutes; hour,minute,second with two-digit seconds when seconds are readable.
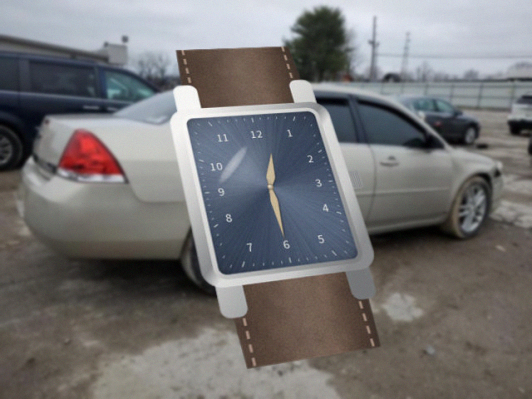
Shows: 12,30
